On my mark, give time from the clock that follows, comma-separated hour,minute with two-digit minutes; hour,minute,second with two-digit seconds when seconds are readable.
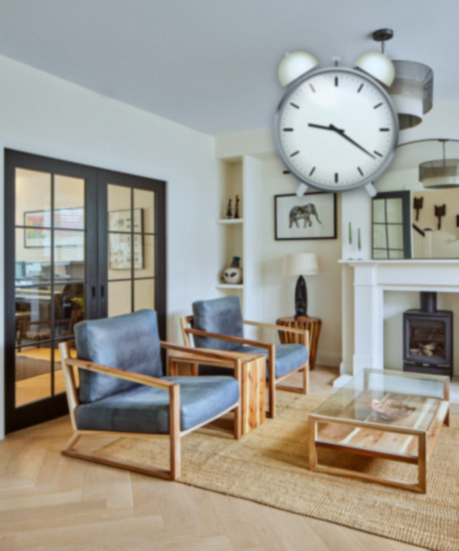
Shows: 9,21
